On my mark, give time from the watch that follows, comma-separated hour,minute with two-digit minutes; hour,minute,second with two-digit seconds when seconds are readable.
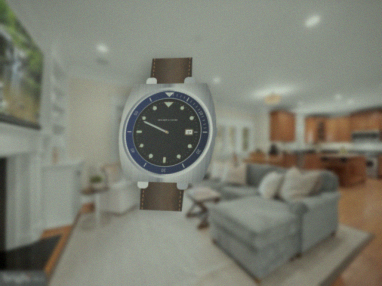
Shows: 9,49
